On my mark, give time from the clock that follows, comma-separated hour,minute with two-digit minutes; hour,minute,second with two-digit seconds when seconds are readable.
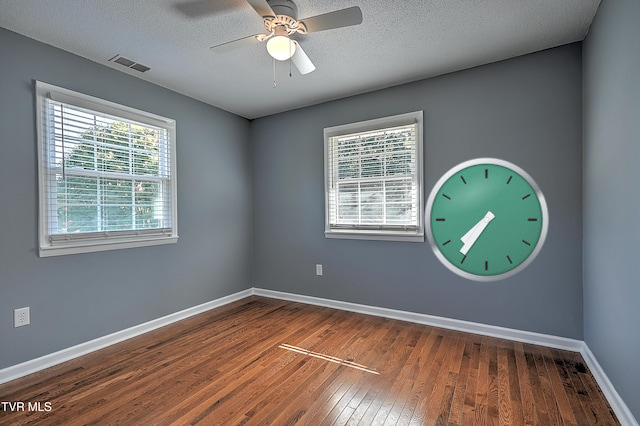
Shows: 7,36
